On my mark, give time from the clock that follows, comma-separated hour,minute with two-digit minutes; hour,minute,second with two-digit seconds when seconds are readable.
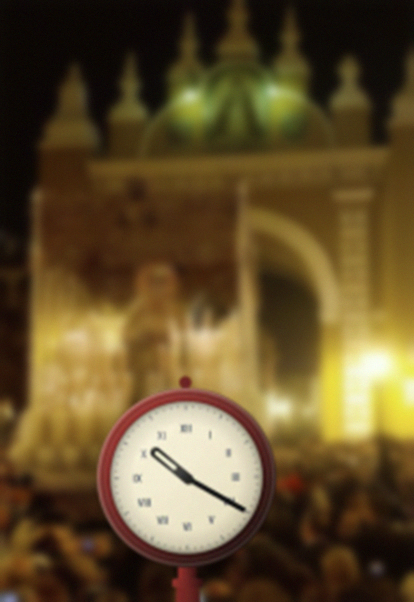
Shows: 10,20
